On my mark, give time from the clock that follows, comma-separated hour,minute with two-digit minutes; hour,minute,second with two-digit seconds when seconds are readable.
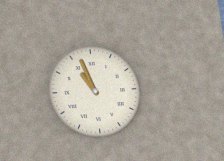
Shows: 10,57
